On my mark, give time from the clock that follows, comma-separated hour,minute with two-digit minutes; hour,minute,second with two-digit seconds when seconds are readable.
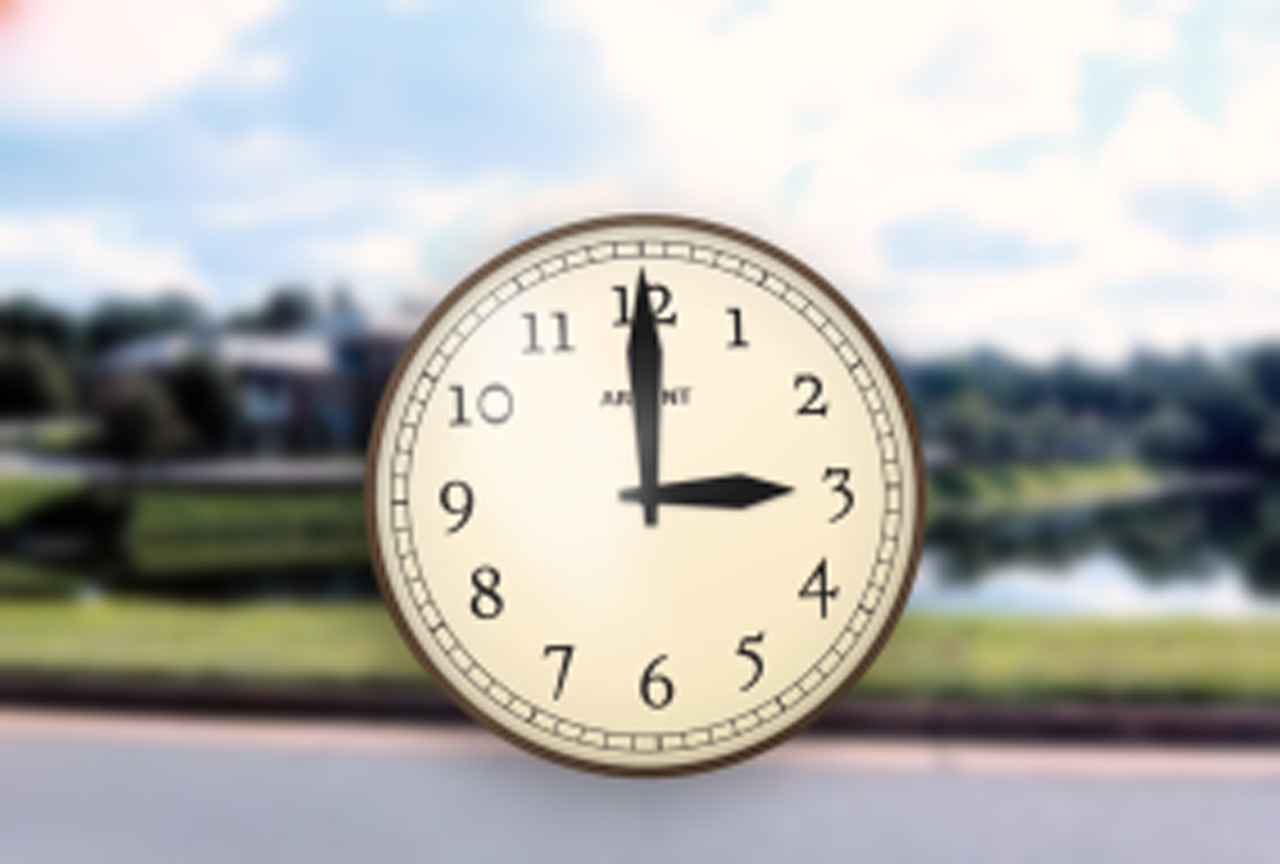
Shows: 3,00
